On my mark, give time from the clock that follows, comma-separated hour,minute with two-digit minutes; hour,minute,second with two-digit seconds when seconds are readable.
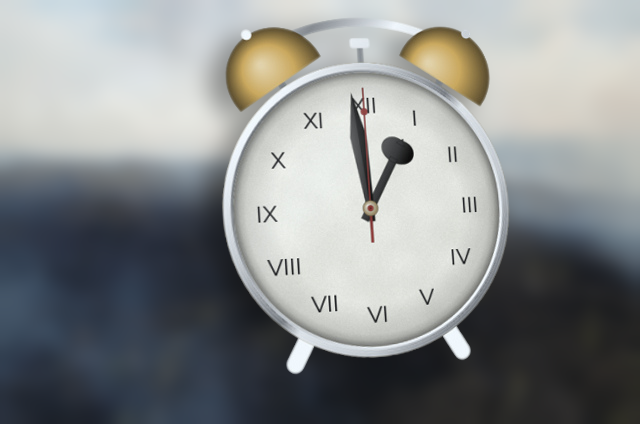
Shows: 12,59,00
